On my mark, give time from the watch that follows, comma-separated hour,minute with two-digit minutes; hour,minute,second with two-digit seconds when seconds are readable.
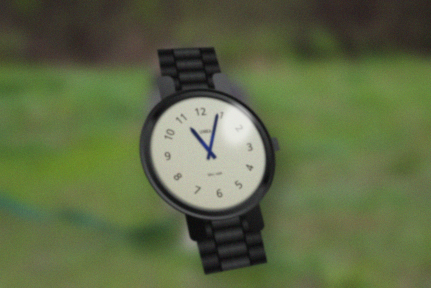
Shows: 11,04
